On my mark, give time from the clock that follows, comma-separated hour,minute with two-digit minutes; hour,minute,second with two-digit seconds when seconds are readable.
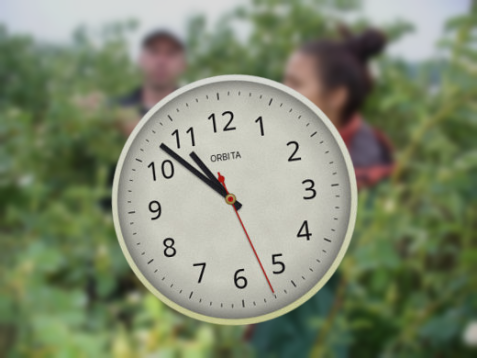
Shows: 10,52,27
